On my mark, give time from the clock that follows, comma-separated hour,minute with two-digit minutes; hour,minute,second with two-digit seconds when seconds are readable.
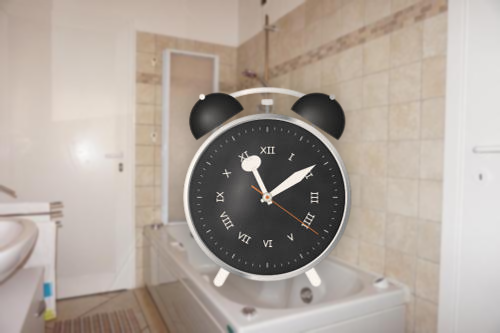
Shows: 11,09,21
